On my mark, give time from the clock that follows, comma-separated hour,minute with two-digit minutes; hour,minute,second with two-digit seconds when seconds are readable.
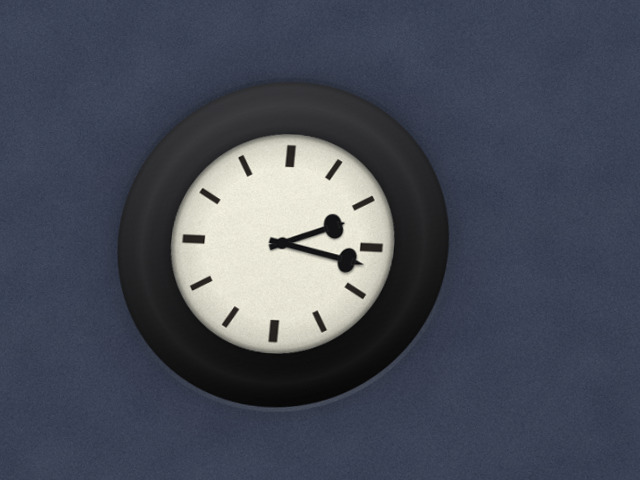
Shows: 2,17
